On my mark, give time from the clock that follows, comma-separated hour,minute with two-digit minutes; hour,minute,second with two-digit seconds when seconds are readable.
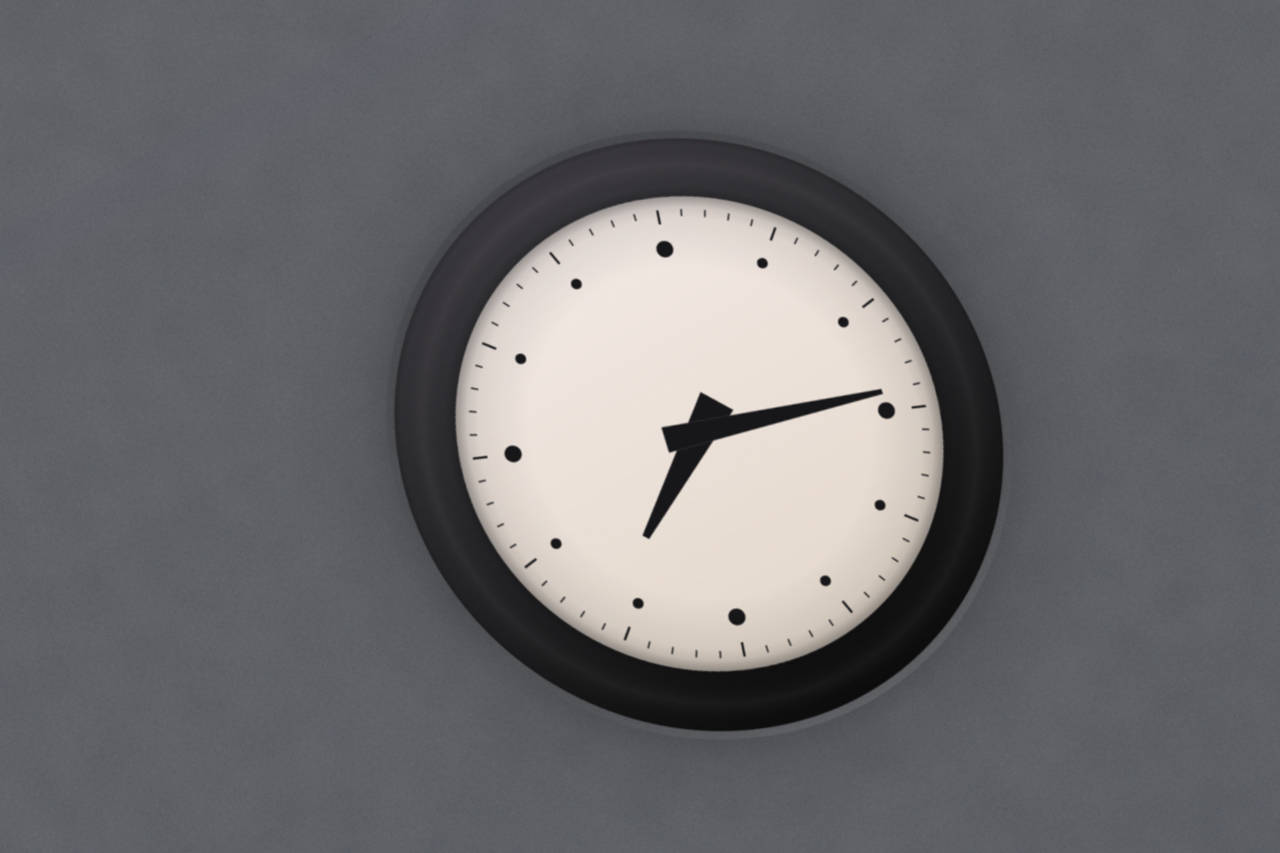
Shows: 7,14
